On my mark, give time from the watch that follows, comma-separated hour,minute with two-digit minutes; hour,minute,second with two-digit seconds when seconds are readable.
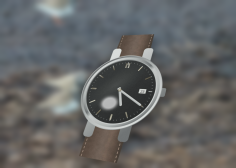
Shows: 5,20
